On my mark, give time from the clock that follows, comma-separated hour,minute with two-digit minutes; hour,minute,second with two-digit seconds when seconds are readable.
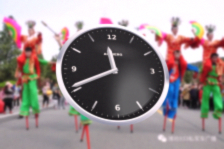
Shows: 11,41
